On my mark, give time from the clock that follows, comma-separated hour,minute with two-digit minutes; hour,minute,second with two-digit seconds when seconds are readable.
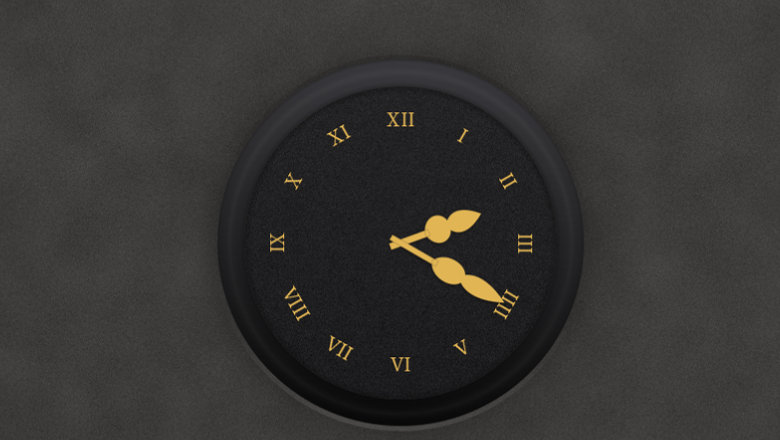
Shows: 2,20
